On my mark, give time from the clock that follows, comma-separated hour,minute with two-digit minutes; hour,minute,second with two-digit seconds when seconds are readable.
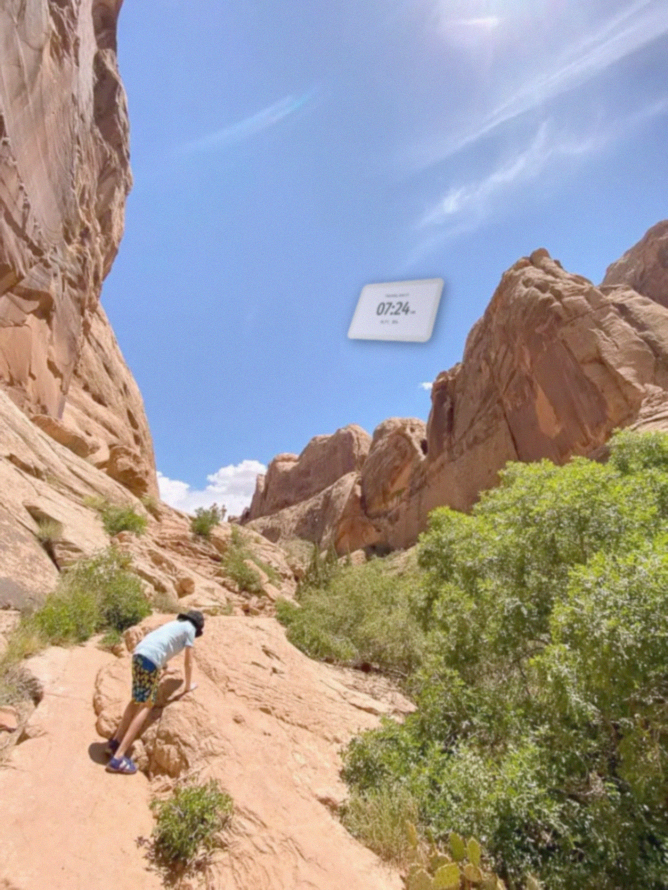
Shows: 7,24
